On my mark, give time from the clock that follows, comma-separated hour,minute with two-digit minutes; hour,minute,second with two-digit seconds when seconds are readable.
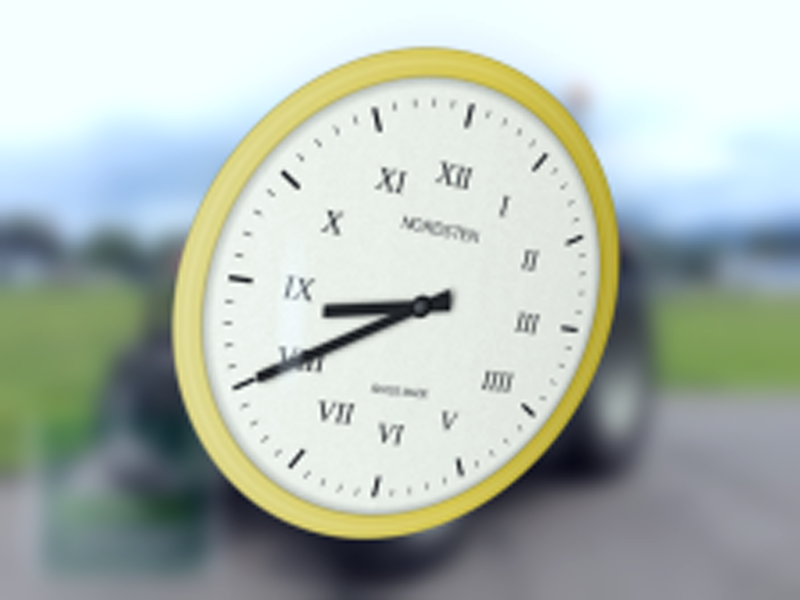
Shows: 8,40
